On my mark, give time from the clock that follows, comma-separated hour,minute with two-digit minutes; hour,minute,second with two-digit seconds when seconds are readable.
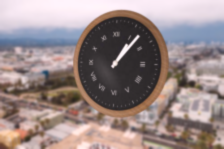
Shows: 1,07
